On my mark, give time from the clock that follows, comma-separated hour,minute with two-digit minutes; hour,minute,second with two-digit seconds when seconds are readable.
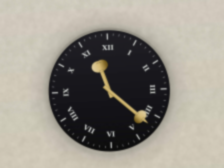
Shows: 11,22
